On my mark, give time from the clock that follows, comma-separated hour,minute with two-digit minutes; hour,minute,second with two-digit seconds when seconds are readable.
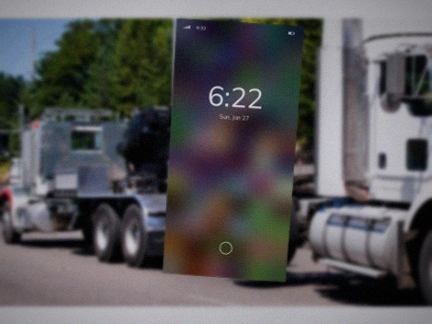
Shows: 6,22
